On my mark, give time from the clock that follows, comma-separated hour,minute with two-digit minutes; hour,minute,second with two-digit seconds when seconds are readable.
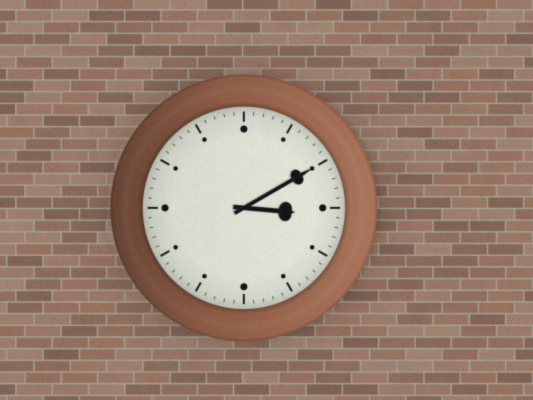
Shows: 3,10
